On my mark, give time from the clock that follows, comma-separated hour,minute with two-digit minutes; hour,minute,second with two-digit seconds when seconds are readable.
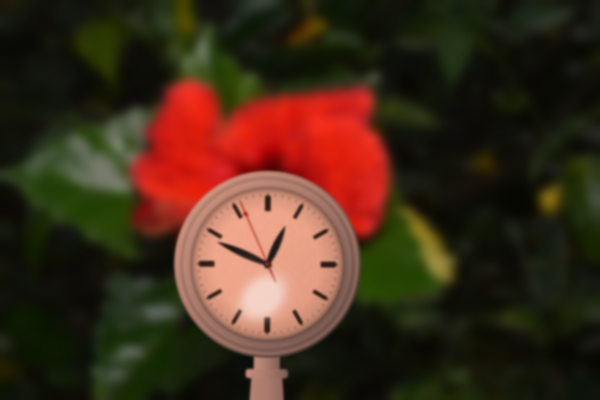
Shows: 12,48,56
